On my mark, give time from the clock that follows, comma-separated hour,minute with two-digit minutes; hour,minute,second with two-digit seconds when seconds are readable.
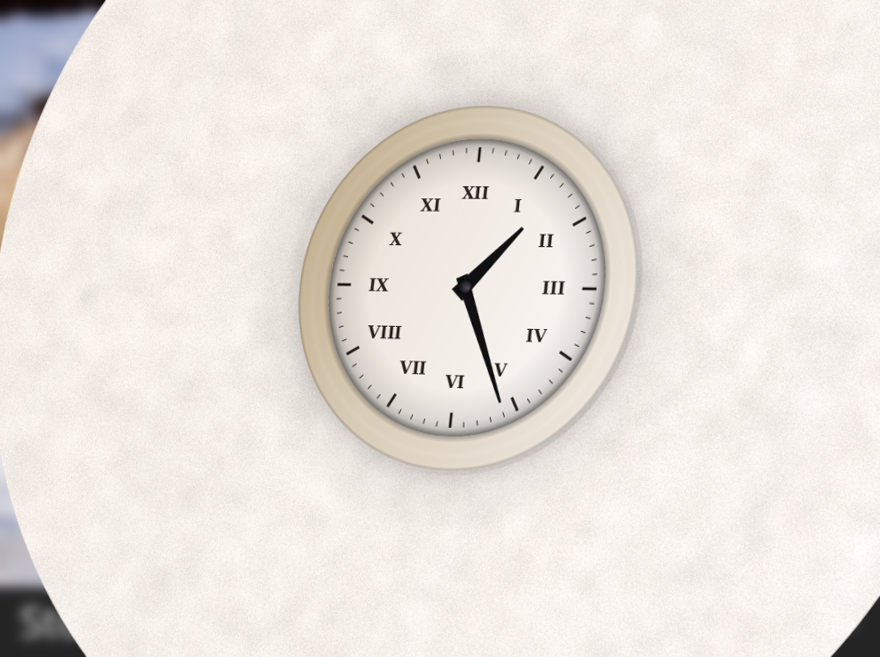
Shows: 1,26
